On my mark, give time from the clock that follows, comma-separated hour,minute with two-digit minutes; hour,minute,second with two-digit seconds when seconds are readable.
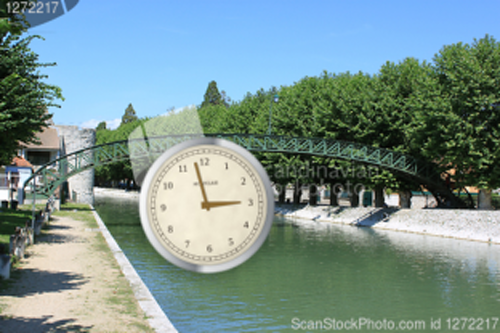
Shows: 2,58
